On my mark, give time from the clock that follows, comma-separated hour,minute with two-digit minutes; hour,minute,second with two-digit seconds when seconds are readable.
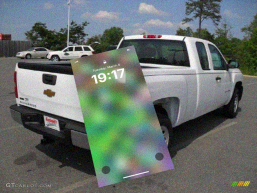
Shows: 19,17
